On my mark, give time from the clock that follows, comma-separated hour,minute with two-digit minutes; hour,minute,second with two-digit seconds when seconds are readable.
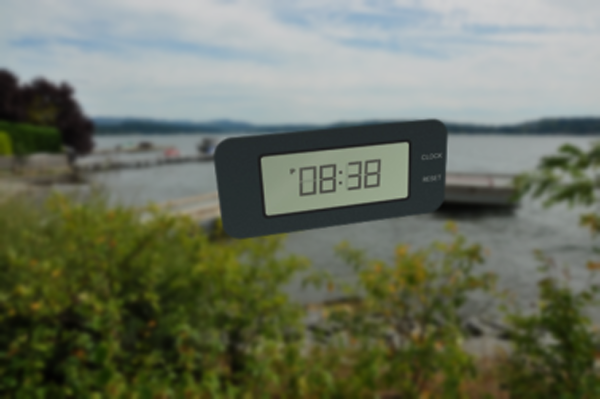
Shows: 8,38
